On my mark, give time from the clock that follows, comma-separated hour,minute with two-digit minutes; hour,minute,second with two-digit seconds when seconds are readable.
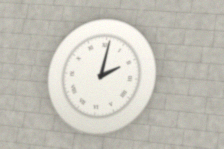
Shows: 2,01
